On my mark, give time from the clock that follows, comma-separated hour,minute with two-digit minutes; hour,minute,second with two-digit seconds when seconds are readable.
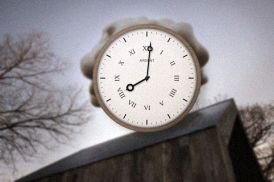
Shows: 8,01
